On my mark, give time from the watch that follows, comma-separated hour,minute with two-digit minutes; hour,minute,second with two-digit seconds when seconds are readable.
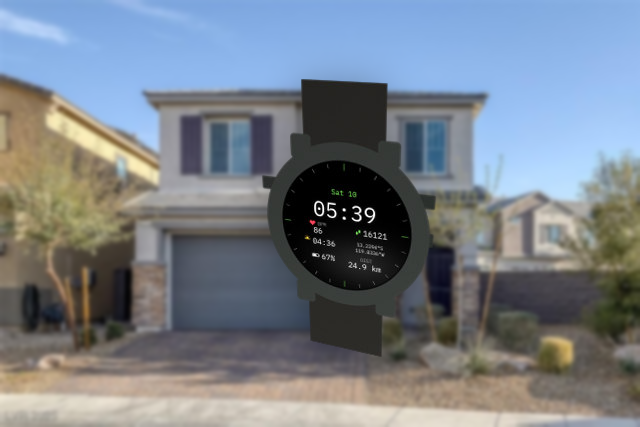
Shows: 5,39
